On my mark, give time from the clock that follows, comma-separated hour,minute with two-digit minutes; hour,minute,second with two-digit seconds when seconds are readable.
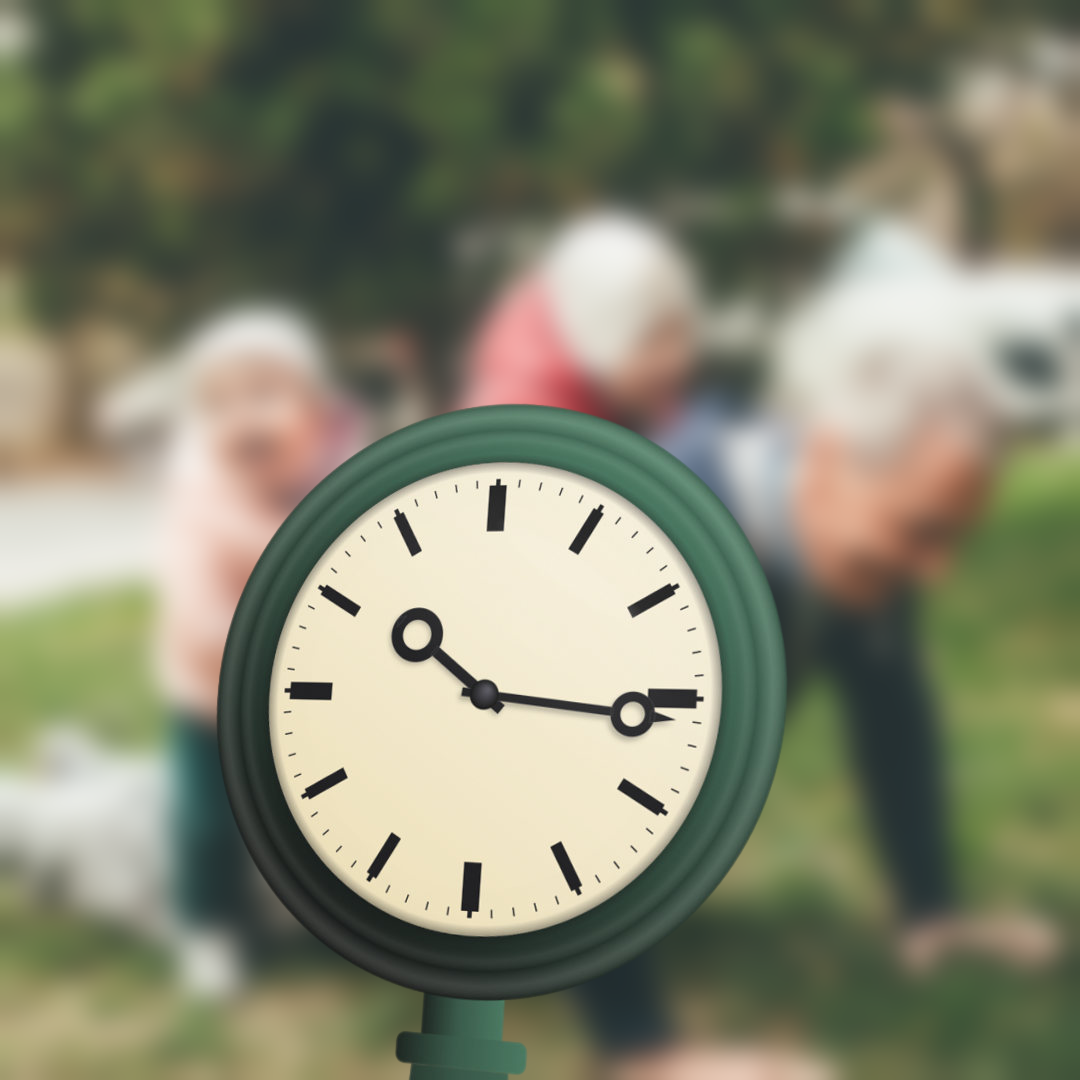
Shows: 10,16
